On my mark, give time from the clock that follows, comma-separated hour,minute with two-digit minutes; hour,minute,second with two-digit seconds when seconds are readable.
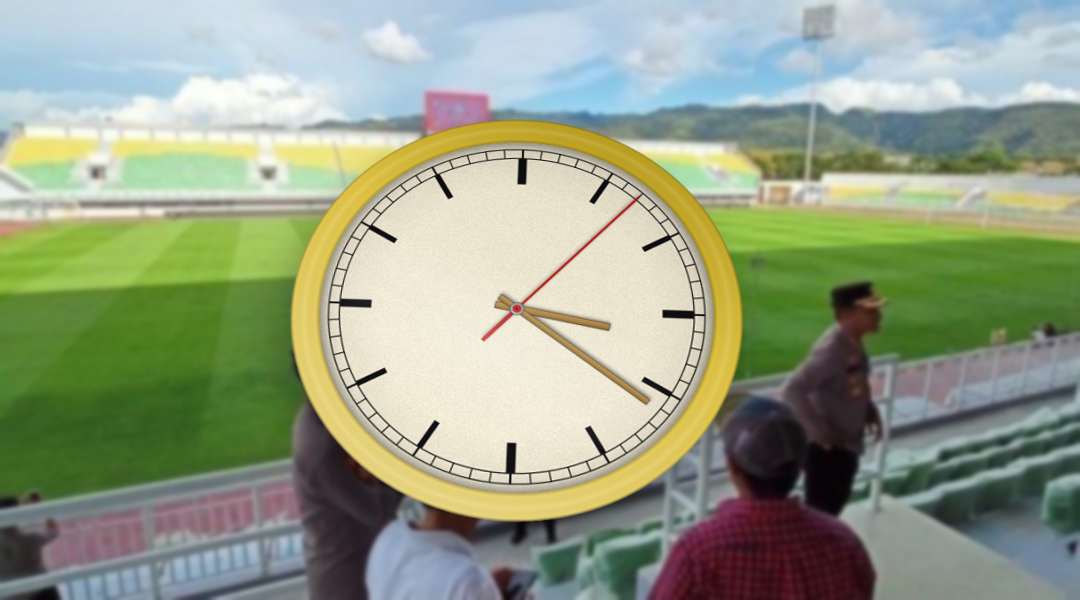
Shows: 3,21,07
